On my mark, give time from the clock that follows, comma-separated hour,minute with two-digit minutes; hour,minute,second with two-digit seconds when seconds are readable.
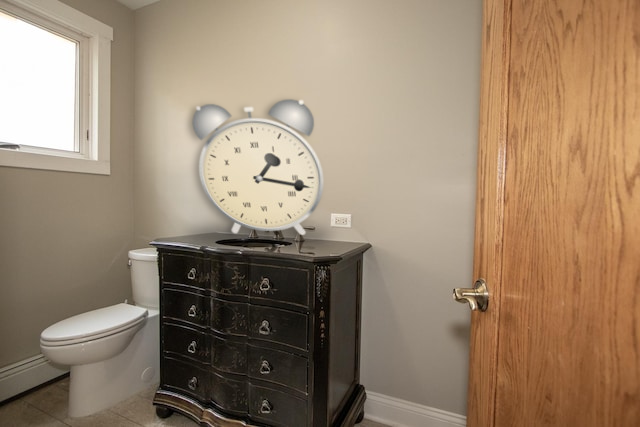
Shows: 1,17
